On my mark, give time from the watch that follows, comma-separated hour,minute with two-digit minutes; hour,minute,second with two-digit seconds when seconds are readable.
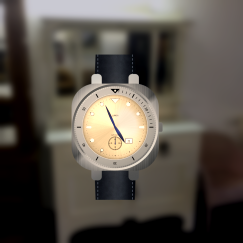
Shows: 4,56
